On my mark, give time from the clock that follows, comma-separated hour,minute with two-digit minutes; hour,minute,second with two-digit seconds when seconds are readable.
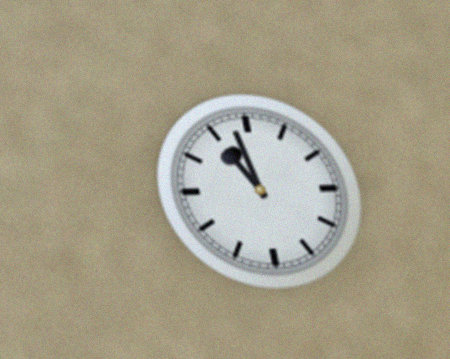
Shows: 10,58
